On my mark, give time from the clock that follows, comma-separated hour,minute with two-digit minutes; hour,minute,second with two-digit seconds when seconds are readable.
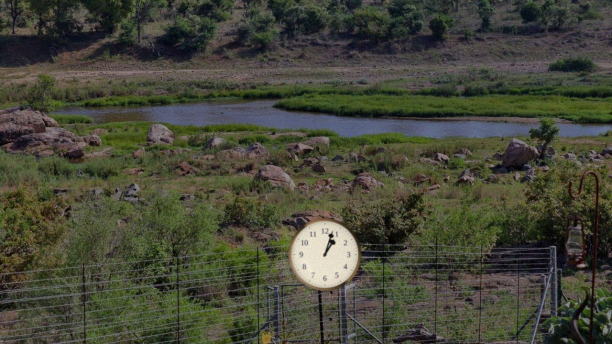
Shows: 1,03
